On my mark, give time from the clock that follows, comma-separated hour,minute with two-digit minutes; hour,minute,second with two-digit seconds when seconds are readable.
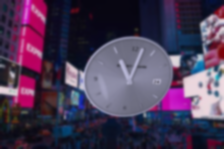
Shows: 11,02
